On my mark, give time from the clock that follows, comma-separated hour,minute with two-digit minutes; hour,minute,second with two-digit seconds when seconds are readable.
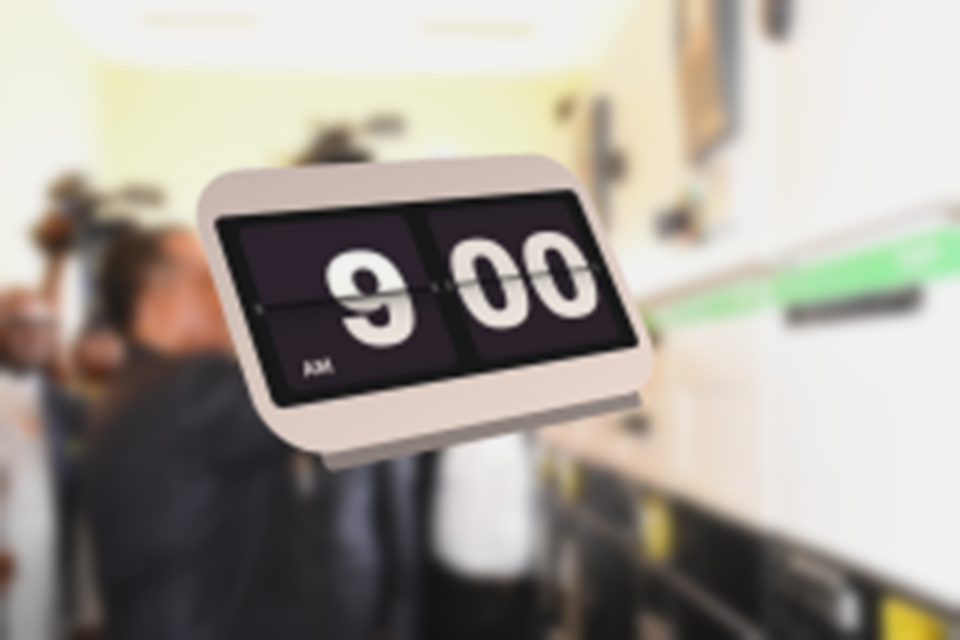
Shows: 9,00
